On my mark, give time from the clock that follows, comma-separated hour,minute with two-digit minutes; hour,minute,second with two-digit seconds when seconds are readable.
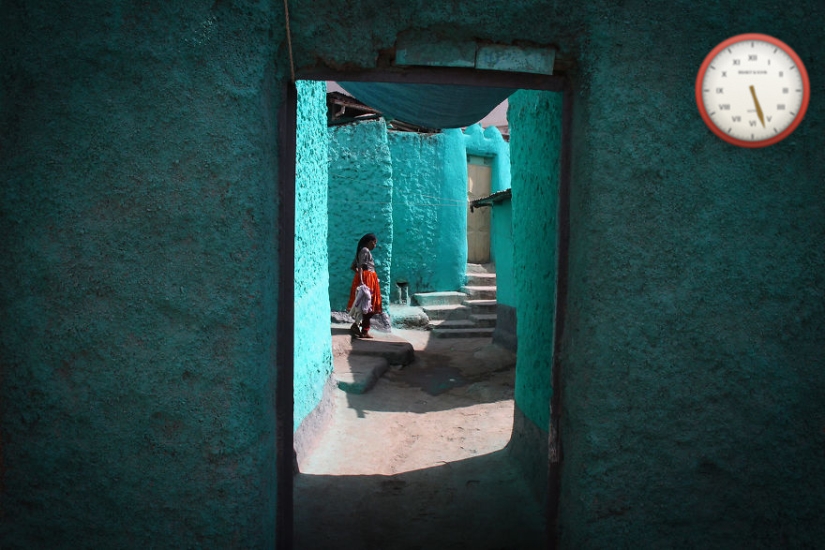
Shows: 5,27
